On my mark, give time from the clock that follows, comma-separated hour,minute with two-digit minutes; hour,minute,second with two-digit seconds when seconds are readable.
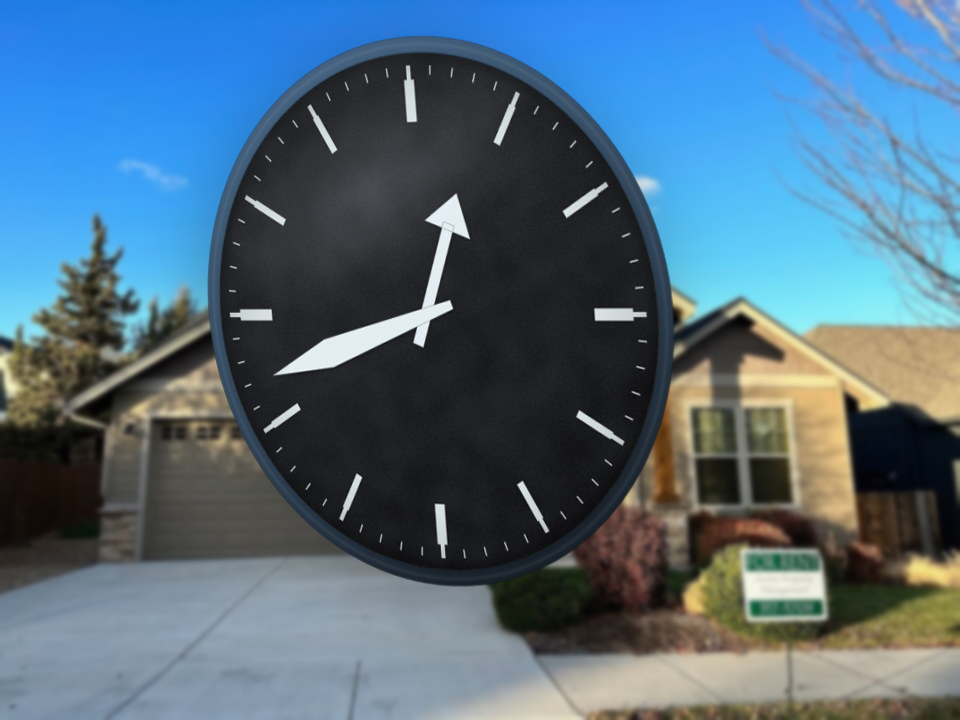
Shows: 12,42
